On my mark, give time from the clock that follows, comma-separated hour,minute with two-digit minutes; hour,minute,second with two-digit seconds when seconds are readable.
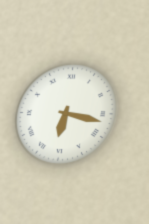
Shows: 6,17
